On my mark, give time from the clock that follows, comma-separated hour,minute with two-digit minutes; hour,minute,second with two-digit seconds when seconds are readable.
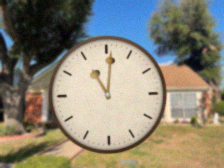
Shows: 11,01
